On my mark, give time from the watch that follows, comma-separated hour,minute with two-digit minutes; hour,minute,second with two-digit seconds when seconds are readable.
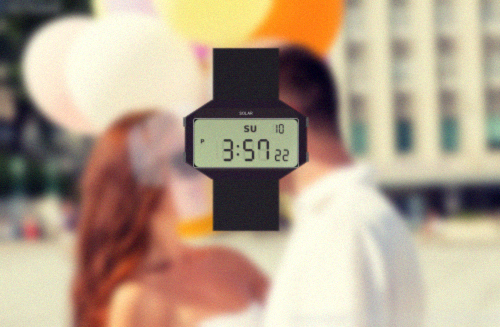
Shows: 3,57,22
